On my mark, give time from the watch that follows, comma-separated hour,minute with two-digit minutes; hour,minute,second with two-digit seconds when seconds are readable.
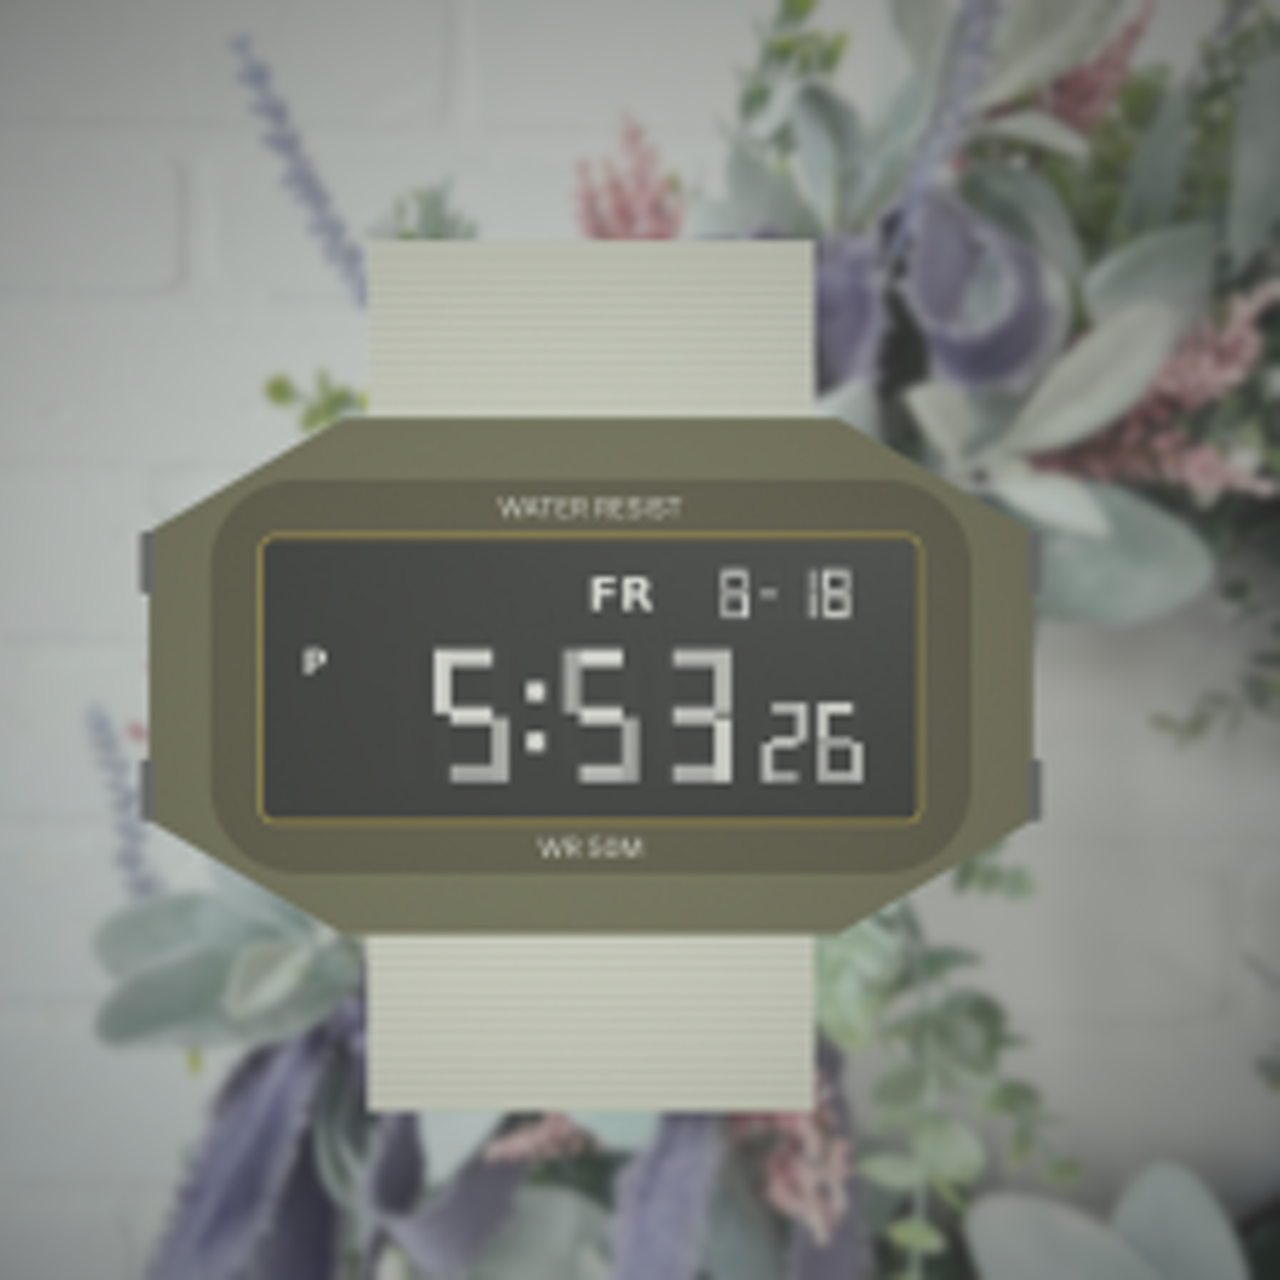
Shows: 5,53,26
